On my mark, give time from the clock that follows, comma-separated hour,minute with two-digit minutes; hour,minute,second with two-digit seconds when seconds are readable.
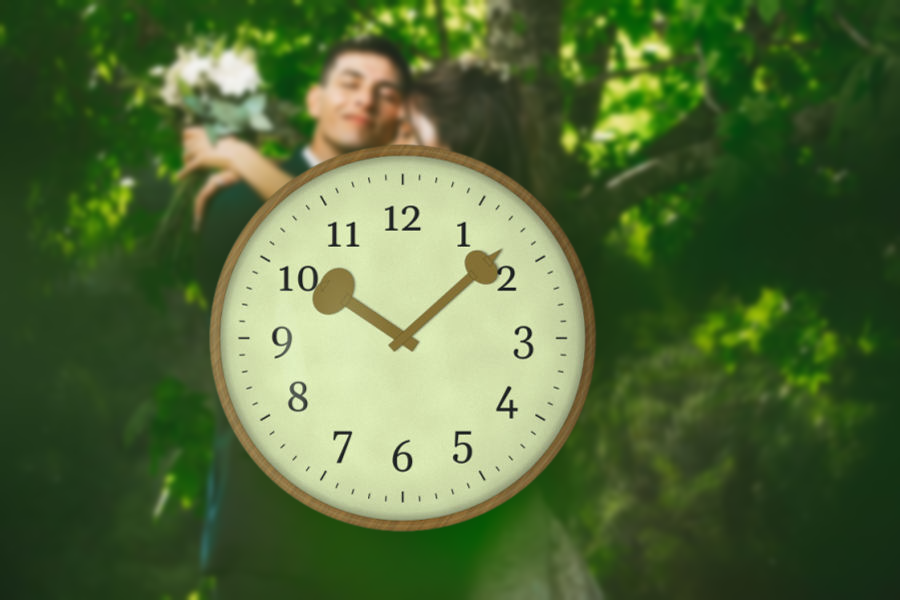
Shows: 10,08
